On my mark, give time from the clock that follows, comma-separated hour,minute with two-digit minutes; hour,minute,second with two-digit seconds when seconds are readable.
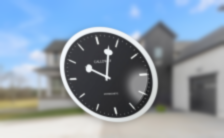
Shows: 10,03
